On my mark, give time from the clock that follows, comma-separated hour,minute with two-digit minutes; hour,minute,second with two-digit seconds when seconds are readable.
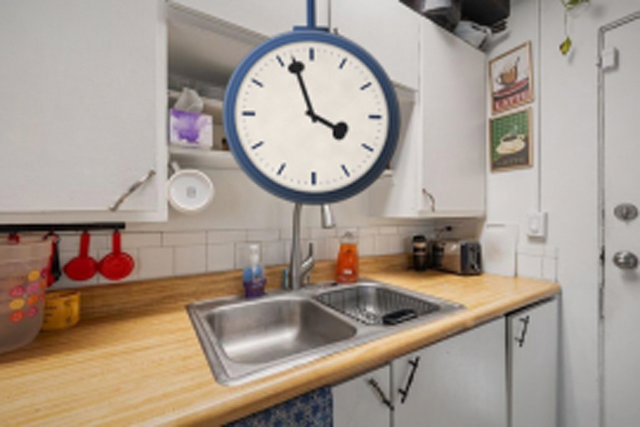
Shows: 3,57
